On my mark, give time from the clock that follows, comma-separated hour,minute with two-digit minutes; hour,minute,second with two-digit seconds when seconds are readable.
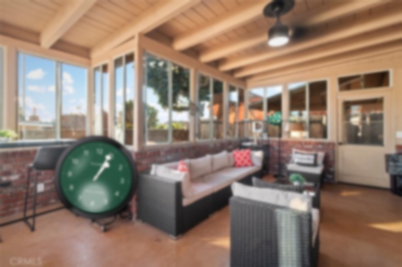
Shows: 1,04
